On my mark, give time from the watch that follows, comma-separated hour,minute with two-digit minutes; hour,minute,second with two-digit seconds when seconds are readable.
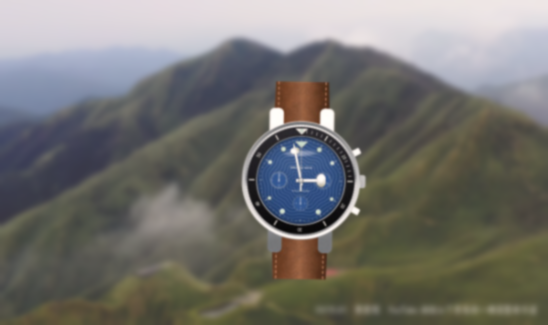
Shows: 2,58
